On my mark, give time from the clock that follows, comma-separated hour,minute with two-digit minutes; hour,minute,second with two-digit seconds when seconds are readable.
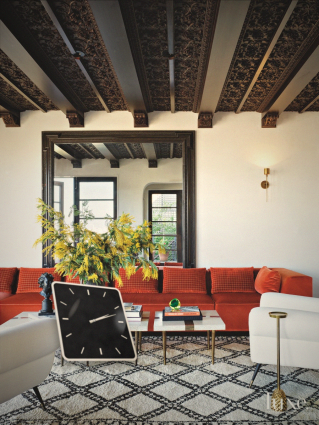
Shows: 2,12
